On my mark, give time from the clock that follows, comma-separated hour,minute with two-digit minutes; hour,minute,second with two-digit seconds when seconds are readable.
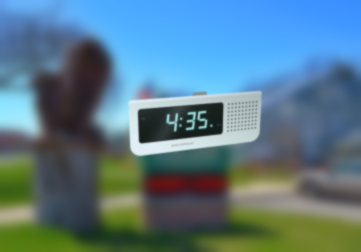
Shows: 4,35
